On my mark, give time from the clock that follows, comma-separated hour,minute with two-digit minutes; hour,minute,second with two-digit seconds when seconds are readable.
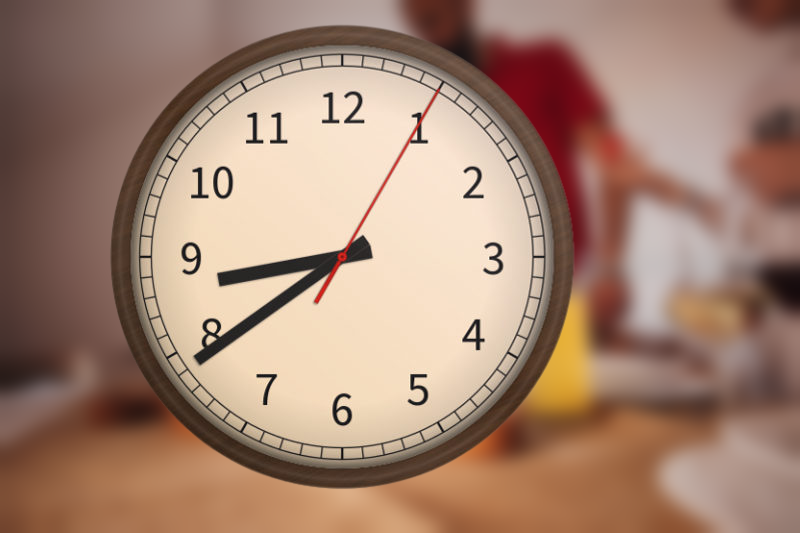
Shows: 8,39,05
